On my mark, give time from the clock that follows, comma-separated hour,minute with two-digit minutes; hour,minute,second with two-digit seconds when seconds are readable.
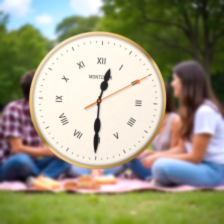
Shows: 12,30,10
